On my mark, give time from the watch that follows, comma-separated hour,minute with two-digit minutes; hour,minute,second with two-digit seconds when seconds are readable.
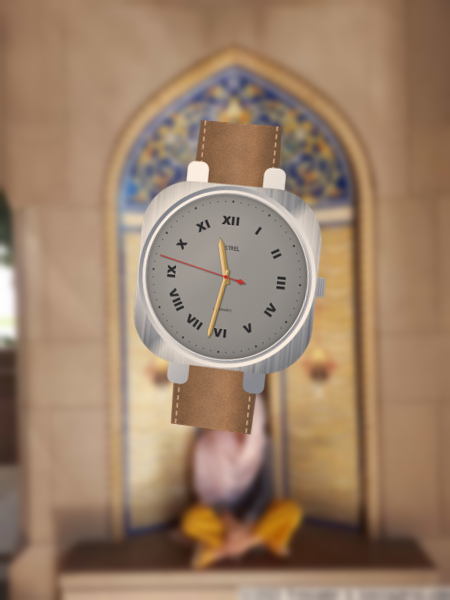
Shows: 11,31,47
